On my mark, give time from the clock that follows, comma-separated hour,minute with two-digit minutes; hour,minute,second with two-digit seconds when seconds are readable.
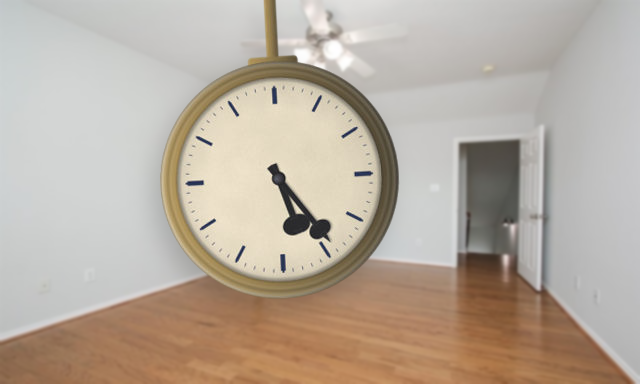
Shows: 5,24
